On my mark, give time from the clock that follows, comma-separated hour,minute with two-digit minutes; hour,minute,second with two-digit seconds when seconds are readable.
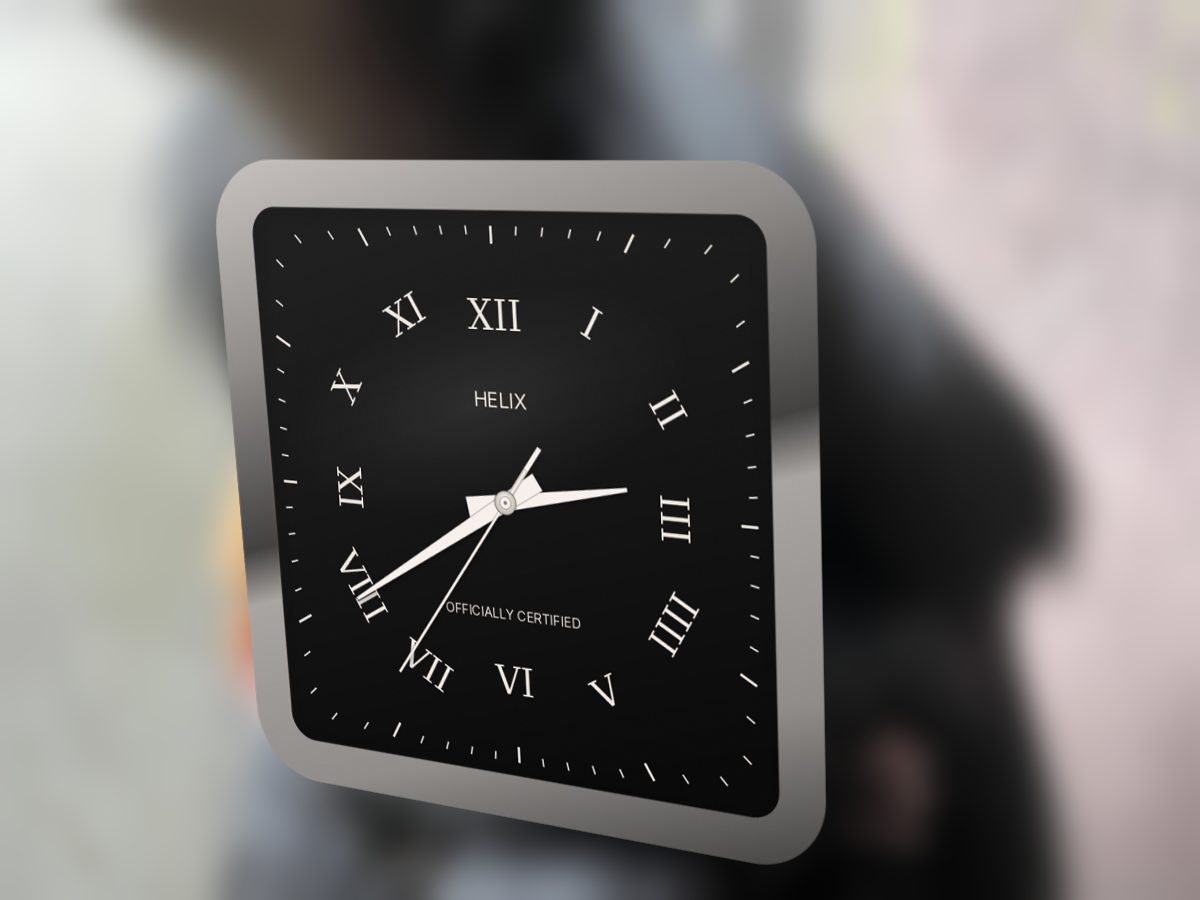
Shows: 2,39,36
